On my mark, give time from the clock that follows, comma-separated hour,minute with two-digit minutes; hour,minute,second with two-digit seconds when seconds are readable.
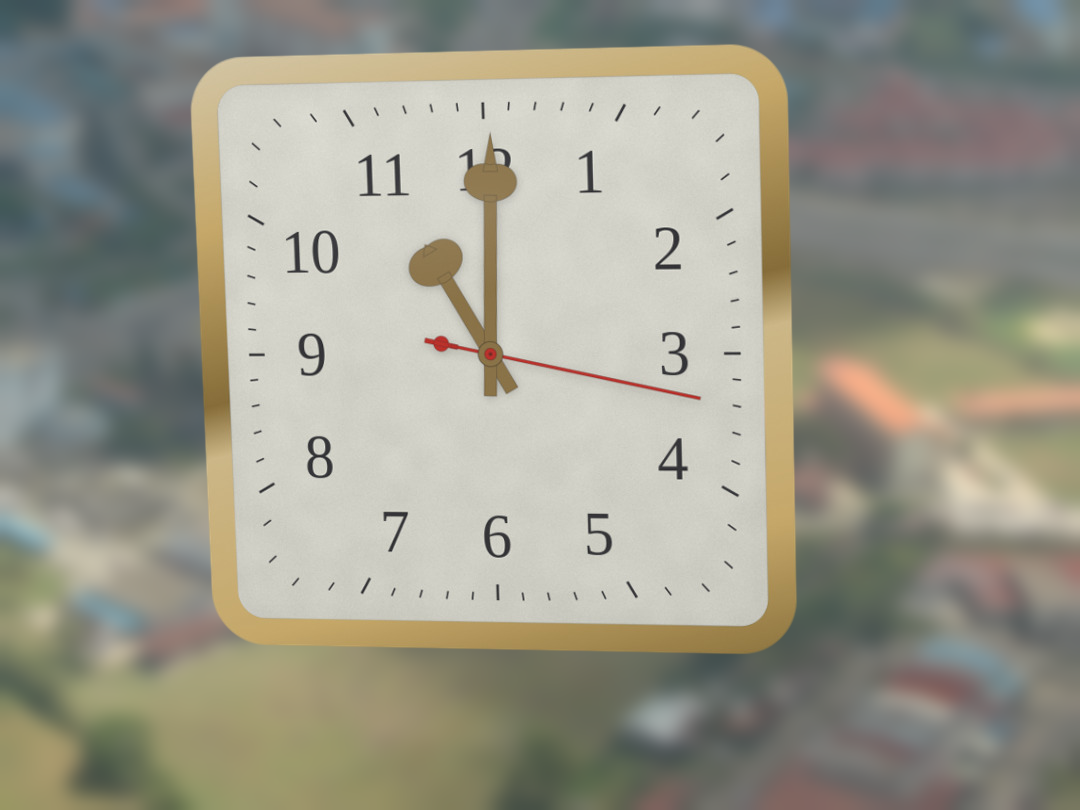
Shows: 11,00,17
